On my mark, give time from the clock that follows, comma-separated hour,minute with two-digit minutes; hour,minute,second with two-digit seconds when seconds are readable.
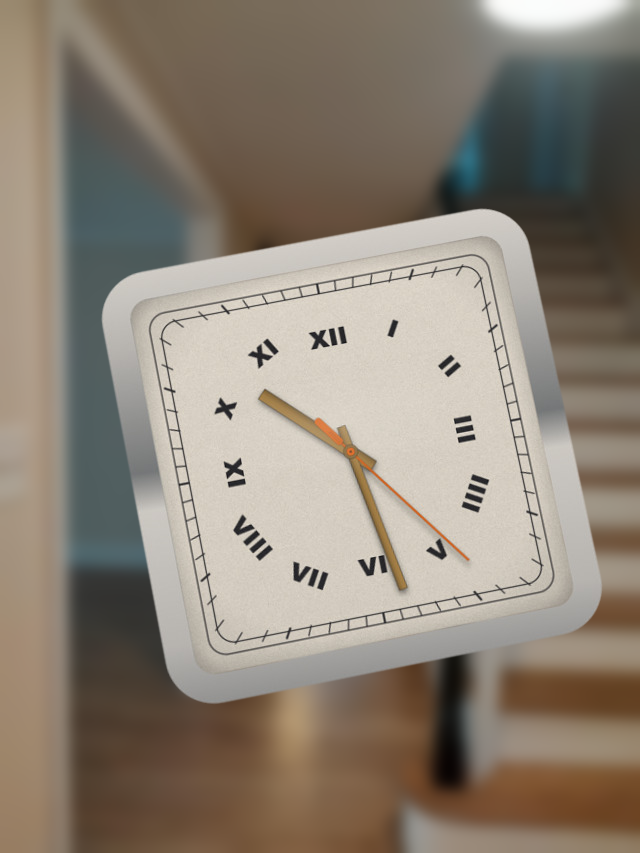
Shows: 10,28,24
